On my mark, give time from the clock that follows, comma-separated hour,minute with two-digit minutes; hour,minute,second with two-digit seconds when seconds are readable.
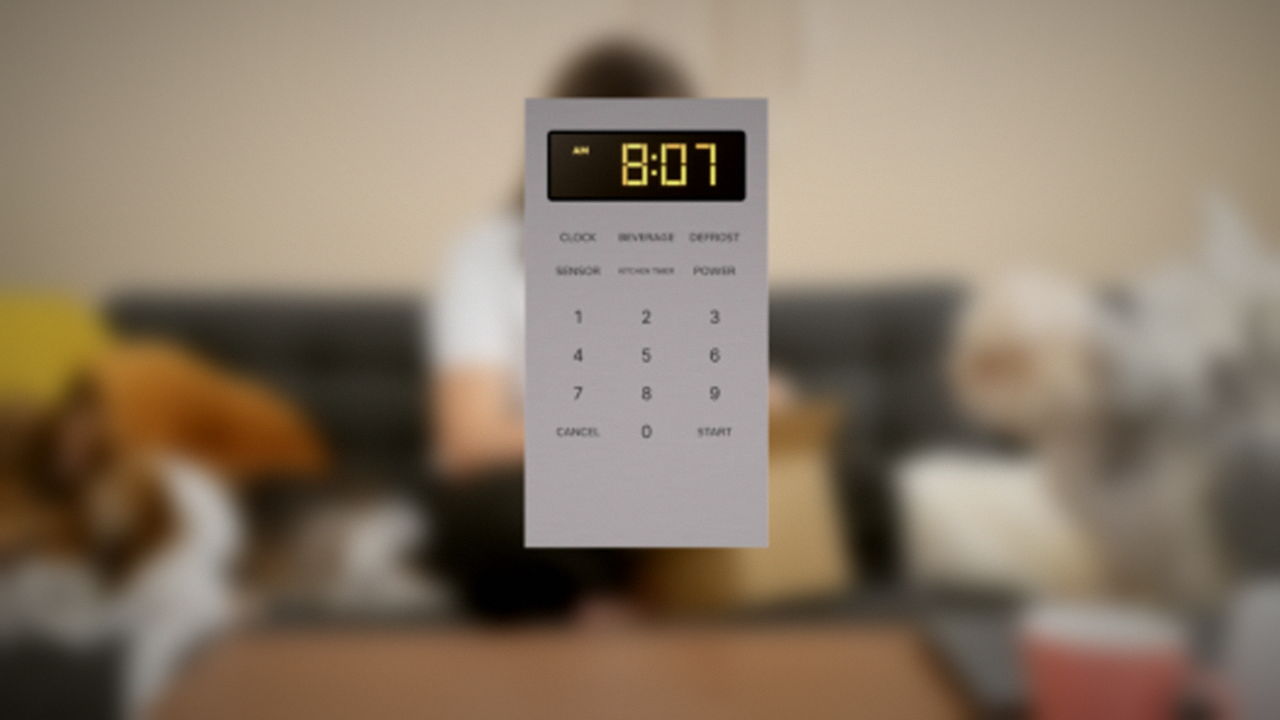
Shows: 8,07
